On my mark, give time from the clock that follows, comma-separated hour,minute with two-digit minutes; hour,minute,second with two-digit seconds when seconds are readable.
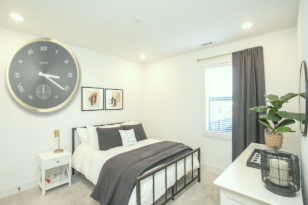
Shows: 3,21
